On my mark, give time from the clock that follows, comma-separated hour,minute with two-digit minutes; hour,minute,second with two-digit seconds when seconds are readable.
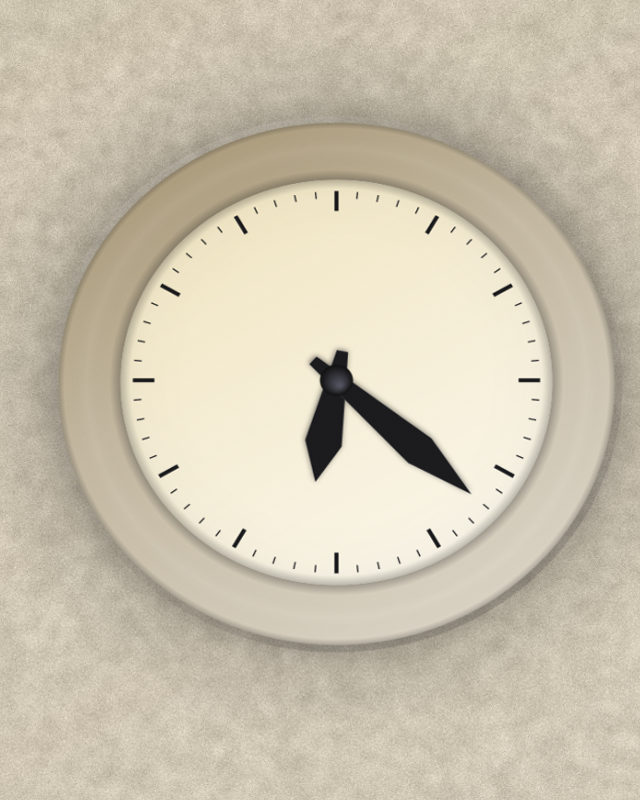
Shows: 6,22
